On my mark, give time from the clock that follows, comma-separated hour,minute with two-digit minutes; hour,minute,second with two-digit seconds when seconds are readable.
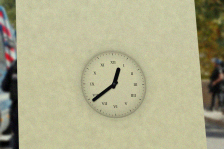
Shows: 12,39
